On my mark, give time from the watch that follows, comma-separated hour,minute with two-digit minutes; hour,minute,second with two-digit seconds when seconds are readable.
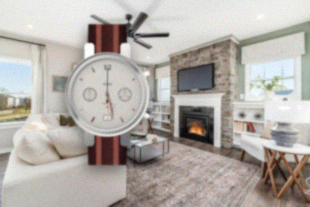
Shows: 5,28
